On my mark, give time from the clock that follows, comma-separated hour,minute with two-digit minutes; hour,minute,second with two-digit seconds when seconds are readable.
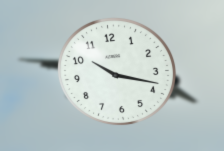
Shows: 10,18
